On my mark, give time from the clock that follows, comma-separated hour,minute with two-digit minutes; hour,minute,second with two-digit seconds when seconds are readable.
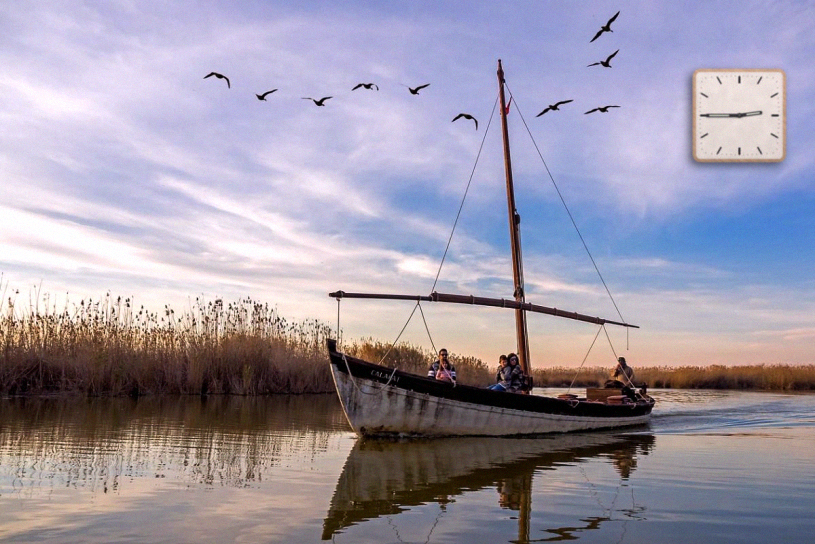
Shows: 2,45
